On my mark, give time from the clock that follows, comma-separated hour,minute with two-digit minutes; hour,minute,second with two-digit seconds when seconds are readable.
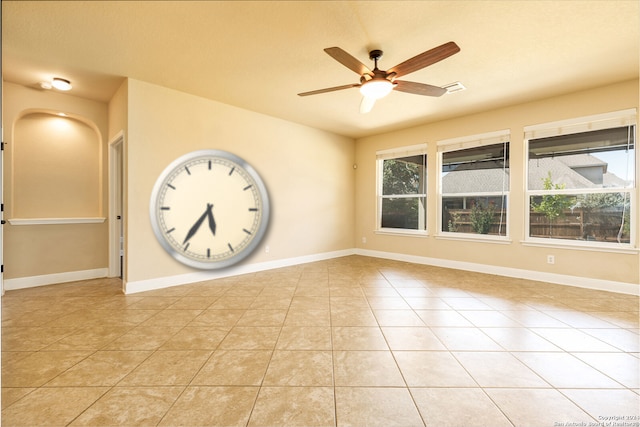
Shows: 5,36
